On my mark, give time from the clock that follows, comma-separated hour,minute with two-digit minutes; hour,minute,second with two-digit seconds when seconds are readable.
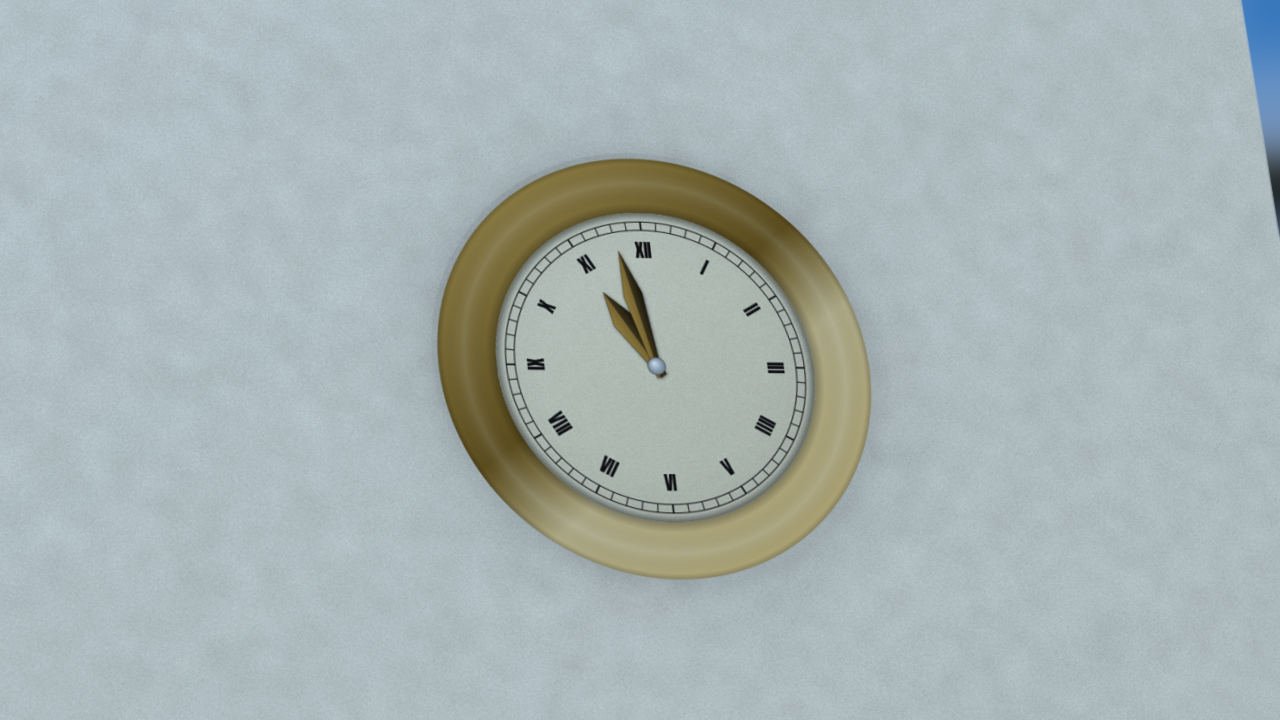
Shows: 10,58
